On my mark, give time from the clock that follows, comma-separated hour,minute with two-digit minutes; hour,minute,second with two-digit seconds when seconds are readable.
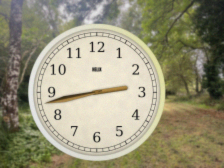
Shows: 2,43
